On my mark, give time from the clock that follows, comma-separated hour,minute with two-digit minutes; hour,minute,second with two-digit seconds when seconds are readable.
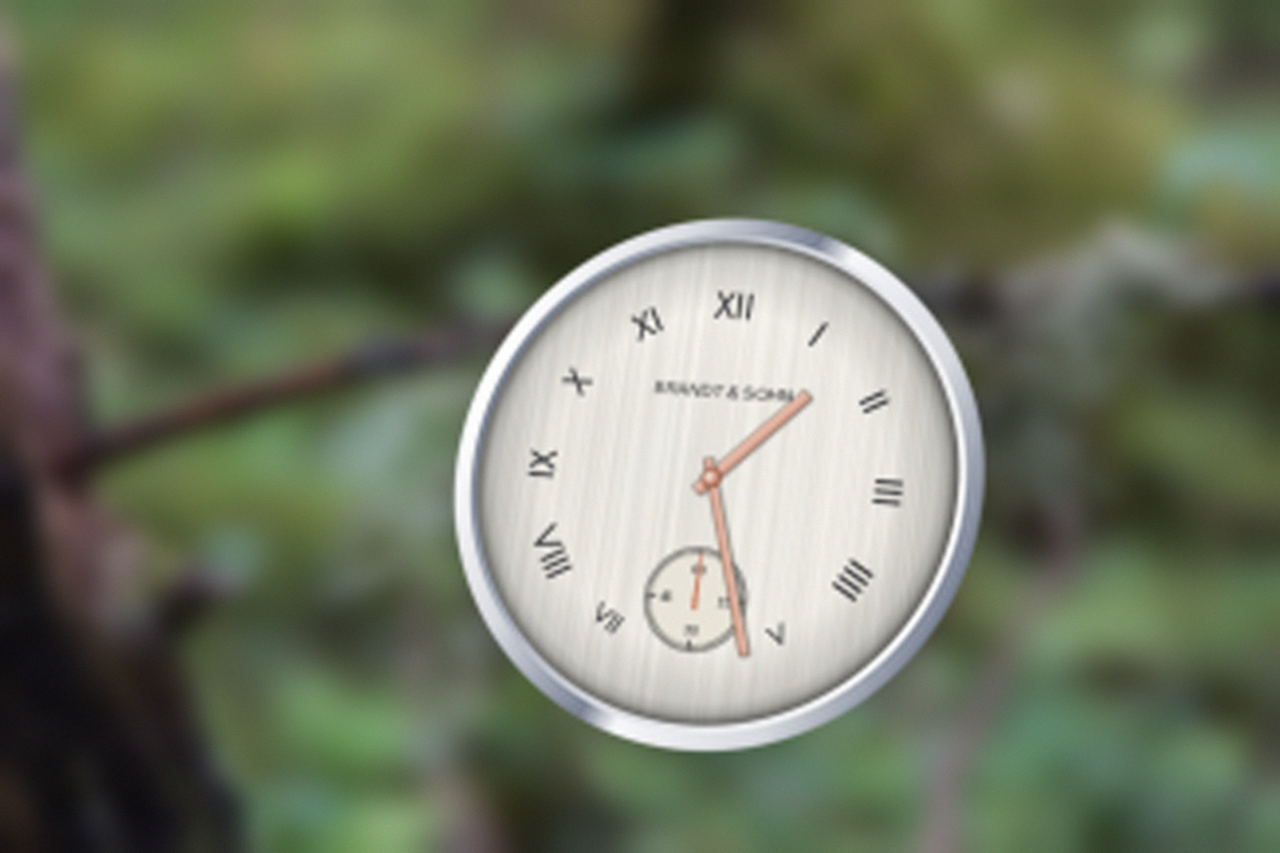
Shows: 1,27
